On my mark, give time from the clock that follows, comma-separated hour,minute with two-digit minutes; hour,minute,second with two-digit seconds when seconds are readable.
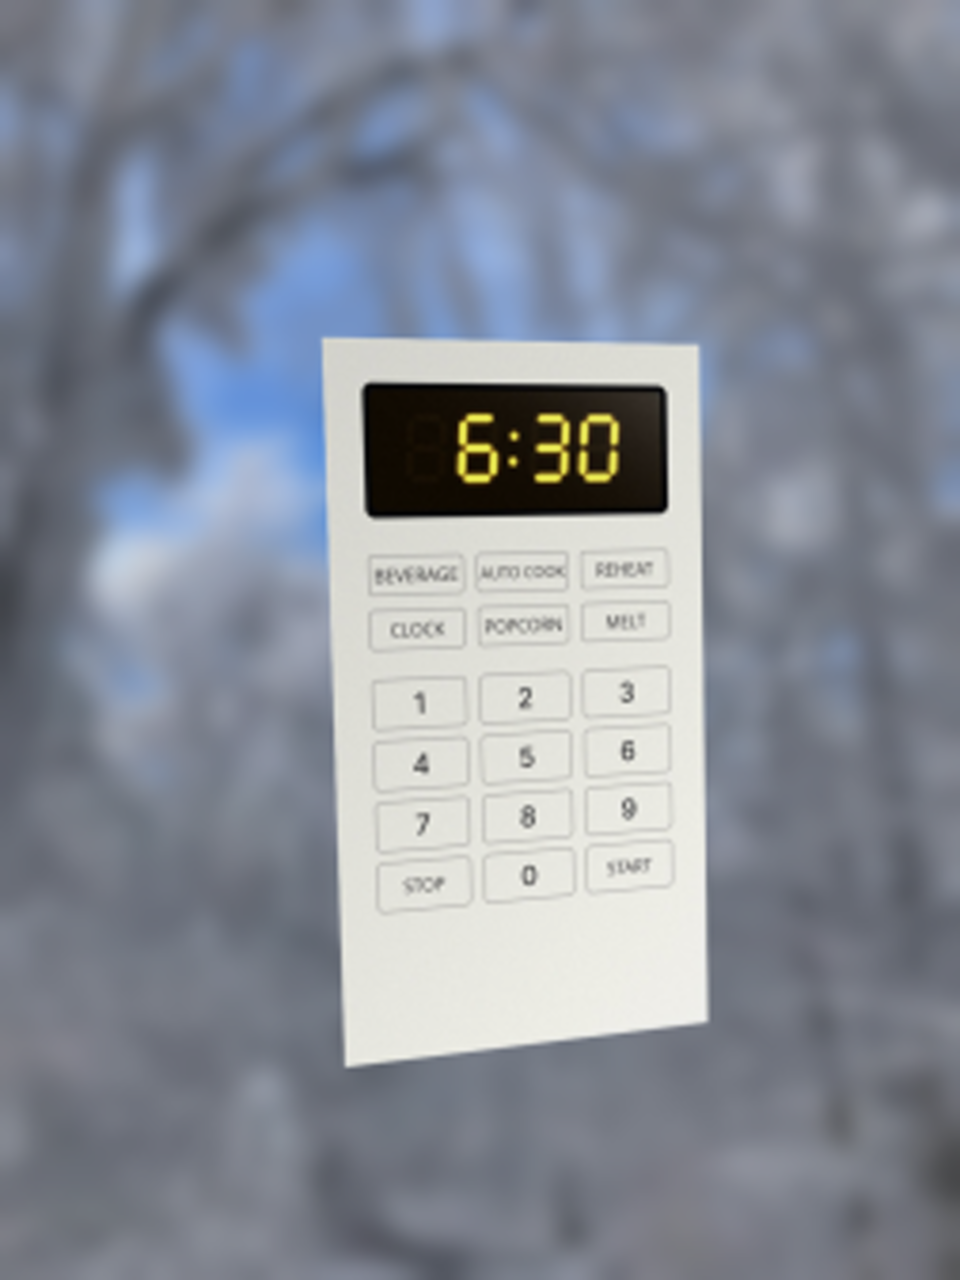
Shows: 6,30
